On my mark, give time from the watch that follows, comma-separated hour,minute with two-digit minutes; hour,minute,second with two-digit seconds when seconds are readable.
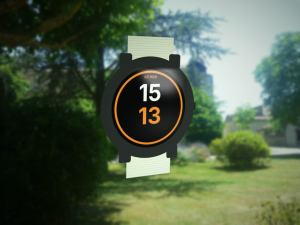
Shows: 15,13
